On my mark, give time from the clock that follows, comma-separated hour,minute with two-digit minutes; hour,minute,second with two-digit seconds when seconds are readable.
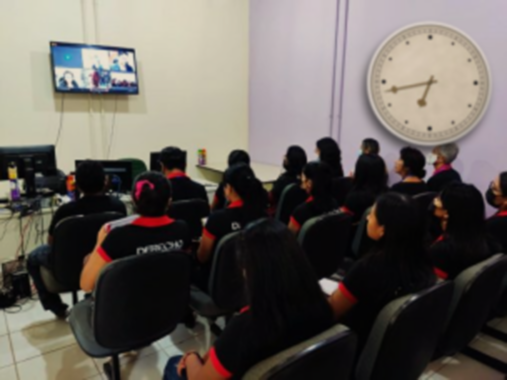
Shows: 6,43
